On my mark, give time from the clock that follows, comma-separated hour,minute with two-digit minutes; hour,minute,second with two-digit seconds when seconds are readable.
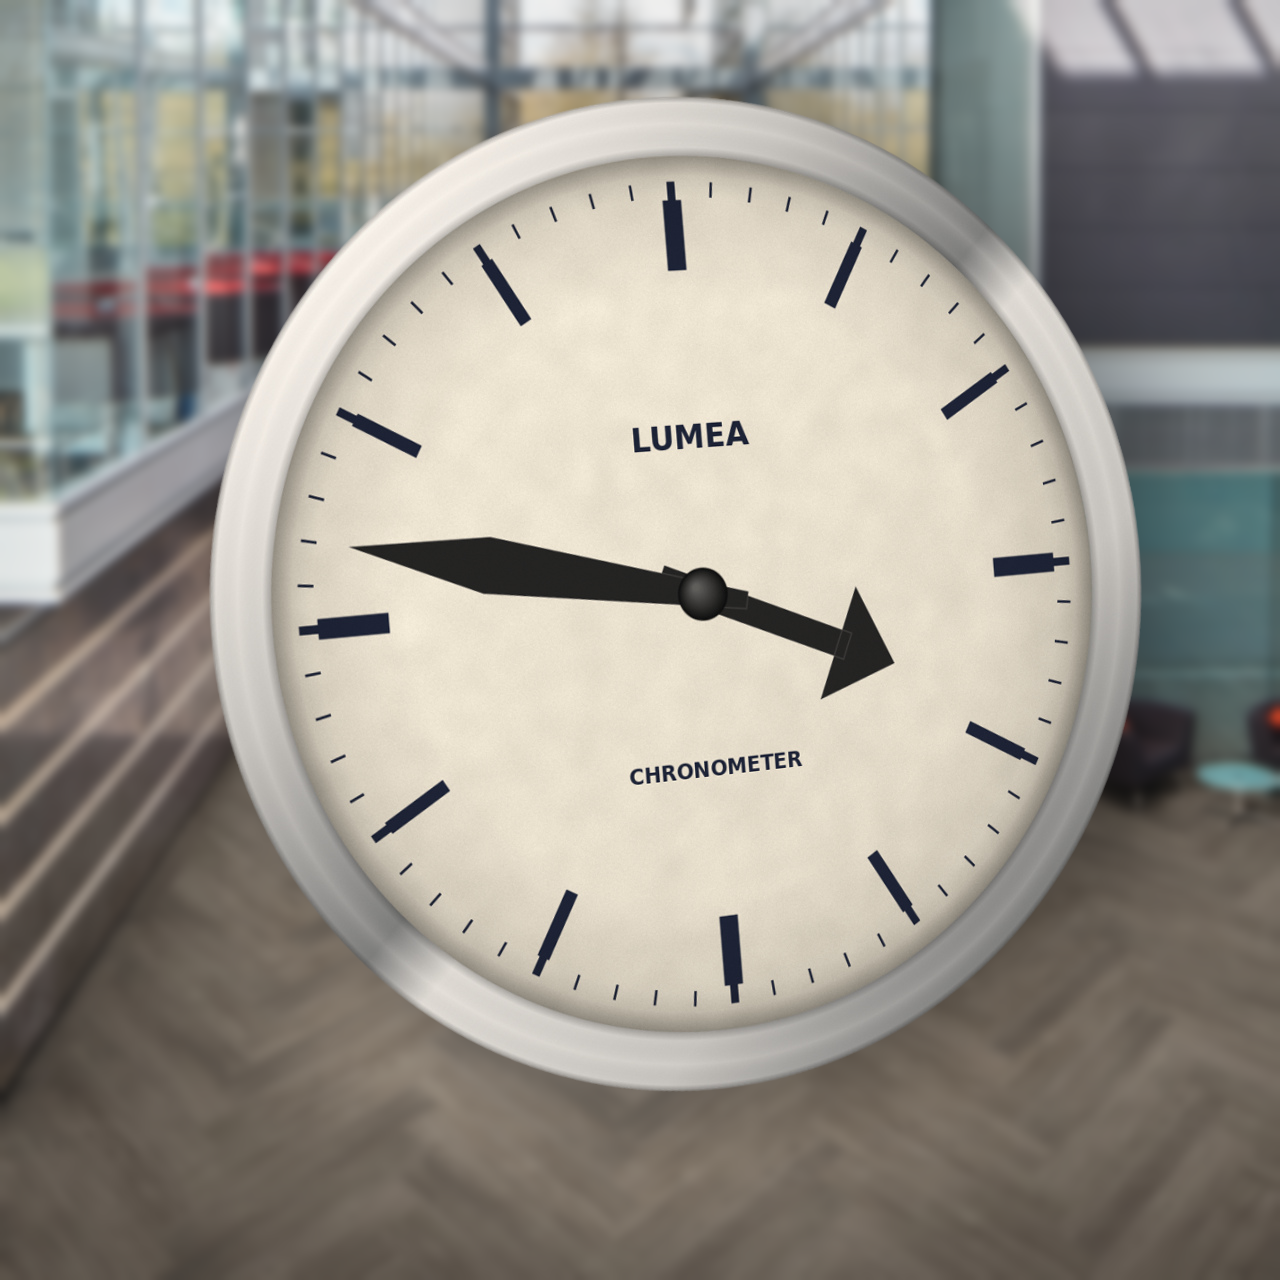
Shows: 3,47
